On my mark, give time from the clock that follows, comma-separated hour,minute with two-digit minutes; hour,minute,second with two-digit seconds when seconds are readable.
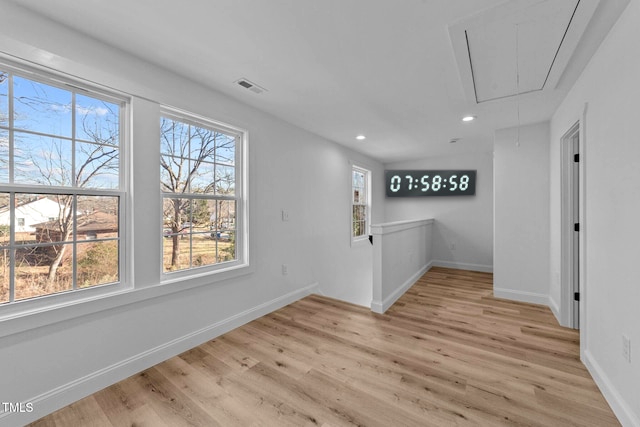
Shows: 7,58,58
